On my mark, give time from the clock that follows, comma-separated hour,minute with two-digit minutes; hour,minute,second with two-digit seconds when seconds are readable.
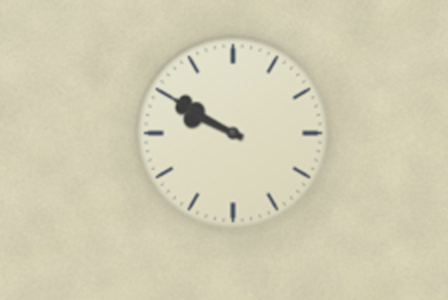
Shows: 9,50
